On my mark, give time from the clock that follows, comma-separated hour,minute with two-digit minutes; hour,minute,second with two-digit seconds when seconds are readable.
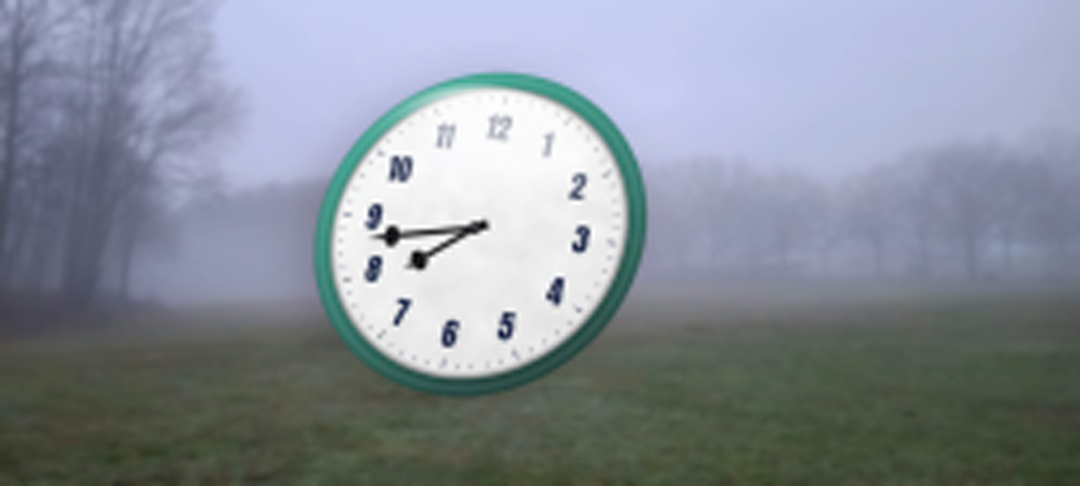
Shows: 7,43
